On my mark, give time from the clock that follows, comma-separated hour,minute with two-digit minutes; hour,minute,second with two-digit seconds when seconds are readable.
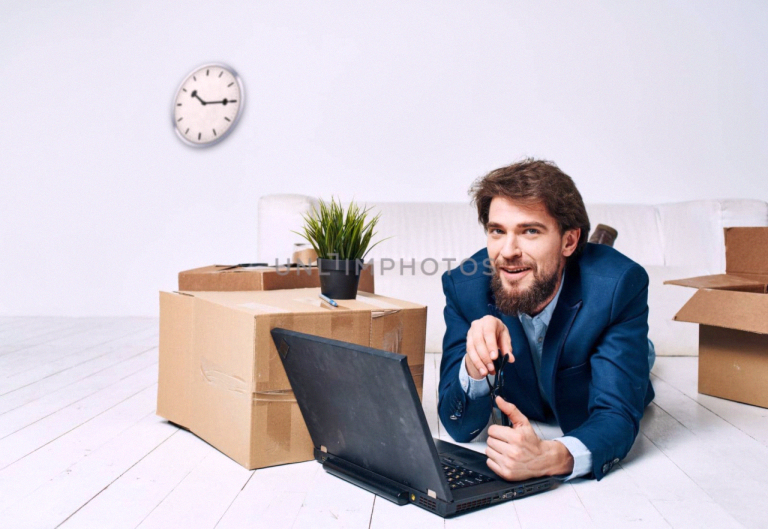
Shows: 10,15
